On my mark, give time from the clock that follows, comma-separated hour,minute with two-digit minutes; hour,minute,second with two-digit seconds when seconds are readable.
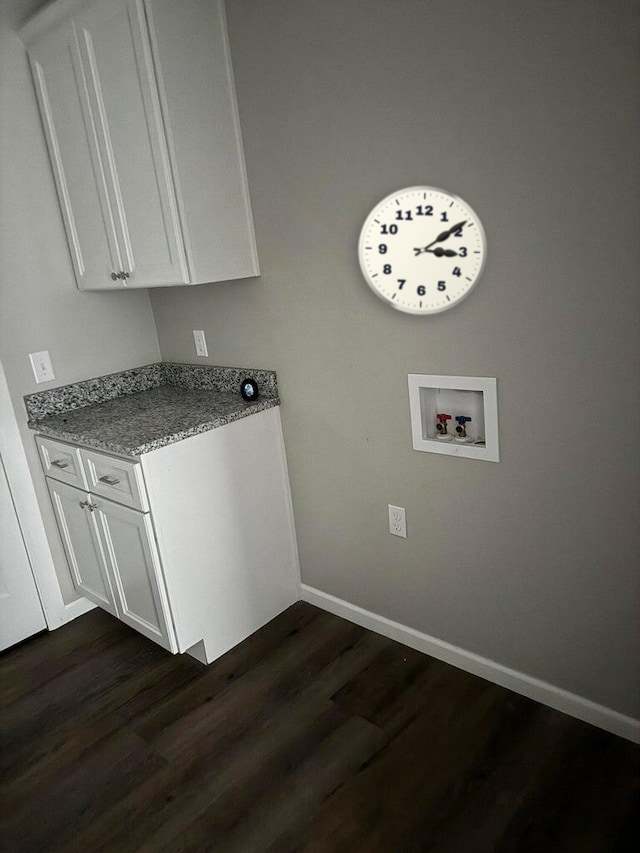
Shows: 3,09
